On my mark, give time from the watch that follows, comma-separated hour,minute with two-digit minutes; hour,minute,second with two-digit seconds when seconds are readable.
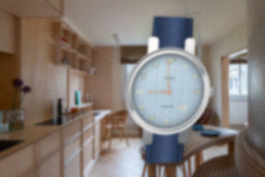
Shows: 8,59
